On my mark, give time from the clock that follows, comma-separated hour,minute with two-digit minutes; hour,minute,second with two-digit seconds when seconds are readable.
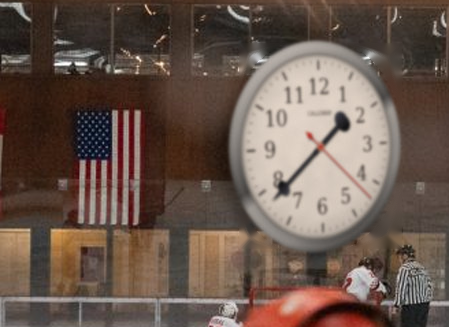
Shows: 1,38,22
